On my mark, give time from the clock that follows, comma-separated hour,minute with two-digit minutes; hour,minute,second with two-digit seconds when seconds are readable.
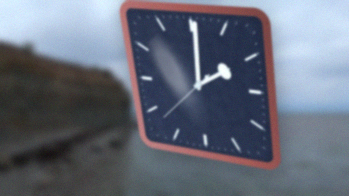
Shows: 2,00,38
